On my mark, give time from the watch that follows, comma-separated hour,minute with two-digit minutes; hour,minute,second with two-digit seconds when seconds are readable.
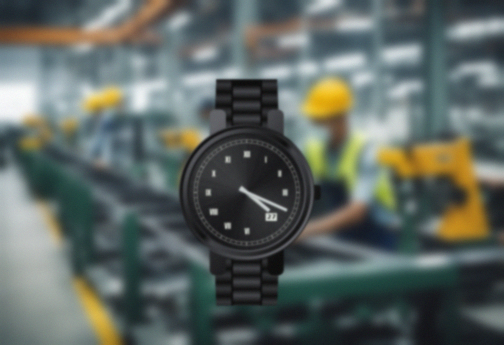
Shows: 4,19
